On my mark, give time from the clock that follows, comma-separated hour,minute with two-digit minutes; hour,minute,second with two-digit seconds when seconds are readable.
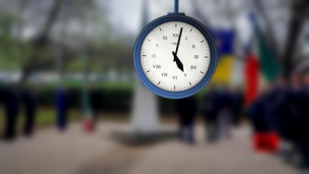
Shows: 5,02
